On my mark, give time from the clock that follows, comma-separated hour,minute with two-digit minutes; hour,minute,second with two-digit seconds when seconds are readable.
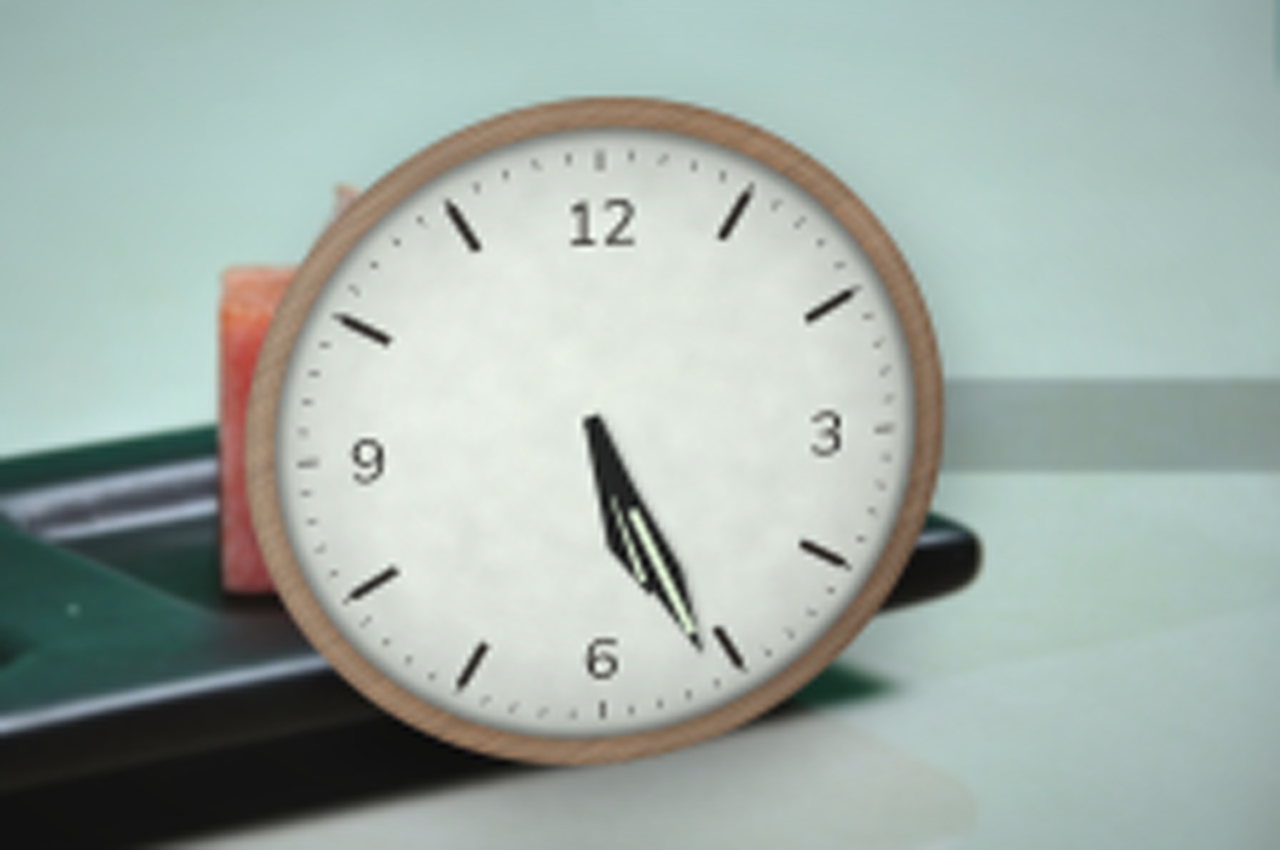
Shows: 5,26
